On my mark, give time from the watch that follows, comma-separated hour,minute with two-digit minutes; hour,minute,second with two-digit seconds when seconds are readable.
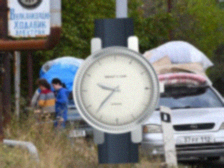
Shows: 9,37
